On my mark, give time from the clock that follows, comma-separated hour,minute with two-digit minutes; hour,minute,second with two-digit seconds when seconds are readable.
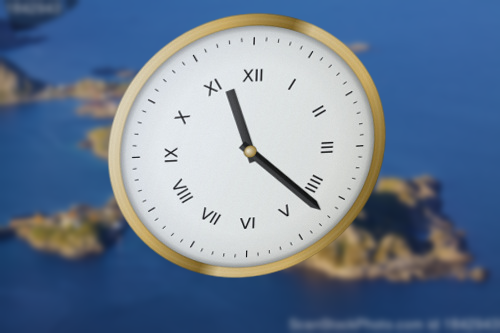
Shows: 11,22
